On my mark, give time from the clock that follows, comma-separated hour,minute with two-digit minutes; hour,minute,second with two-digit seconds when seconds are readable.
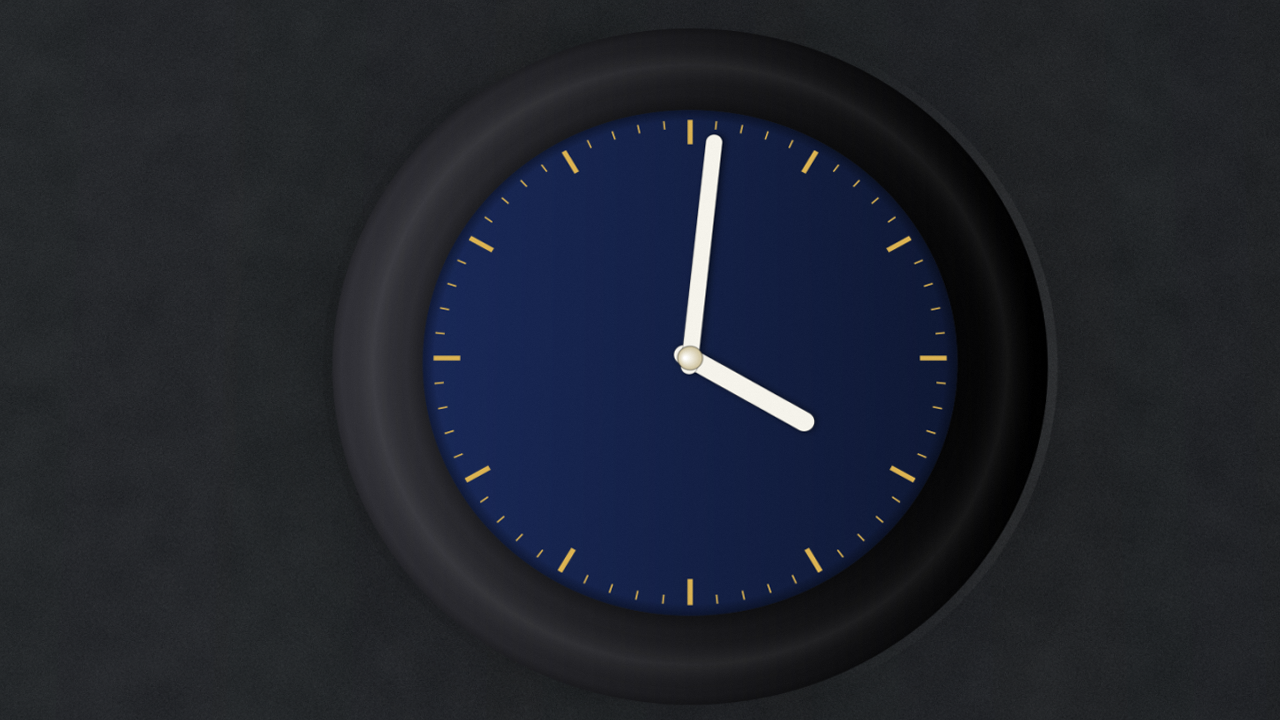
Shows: 4,01
